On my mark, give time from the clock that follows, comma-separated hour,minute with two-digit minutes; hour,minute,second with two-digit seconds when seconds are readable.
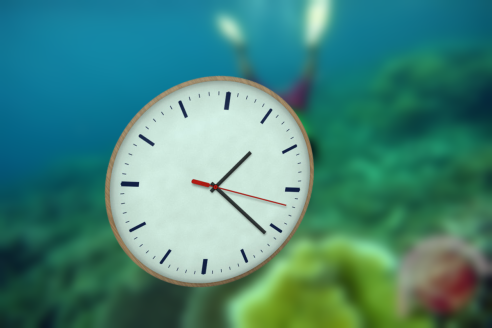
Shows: 1,21,17
